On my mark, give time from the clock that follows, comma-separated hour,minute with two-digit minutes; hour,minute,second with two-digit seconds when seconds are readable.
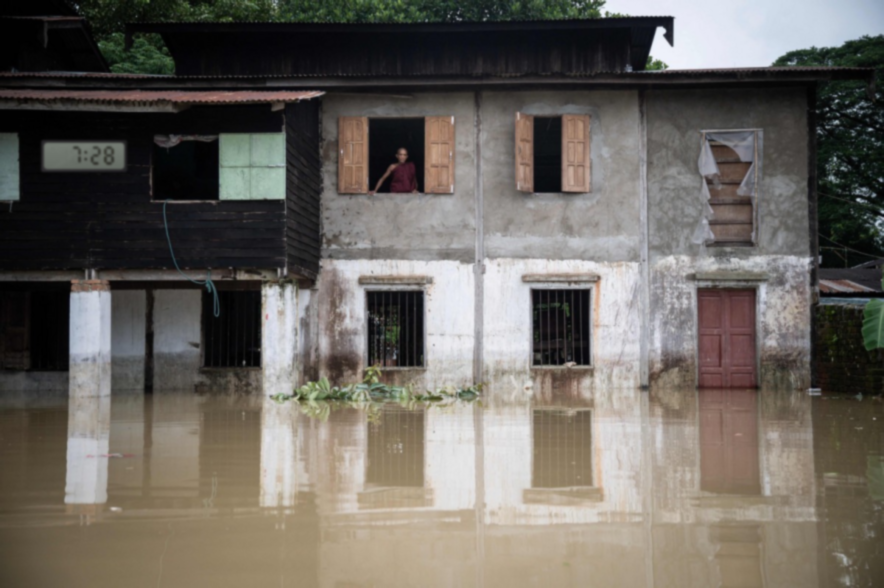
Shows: 7,28
